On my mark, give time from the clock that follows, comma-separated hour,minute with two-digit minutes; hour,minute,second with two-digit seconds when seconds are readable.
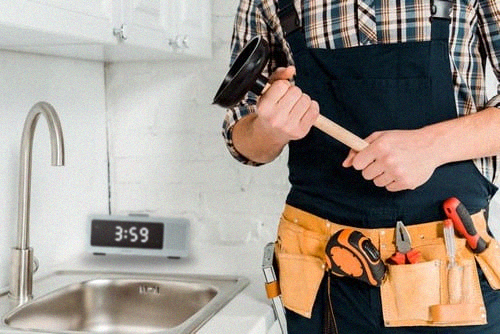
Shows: 3,59
